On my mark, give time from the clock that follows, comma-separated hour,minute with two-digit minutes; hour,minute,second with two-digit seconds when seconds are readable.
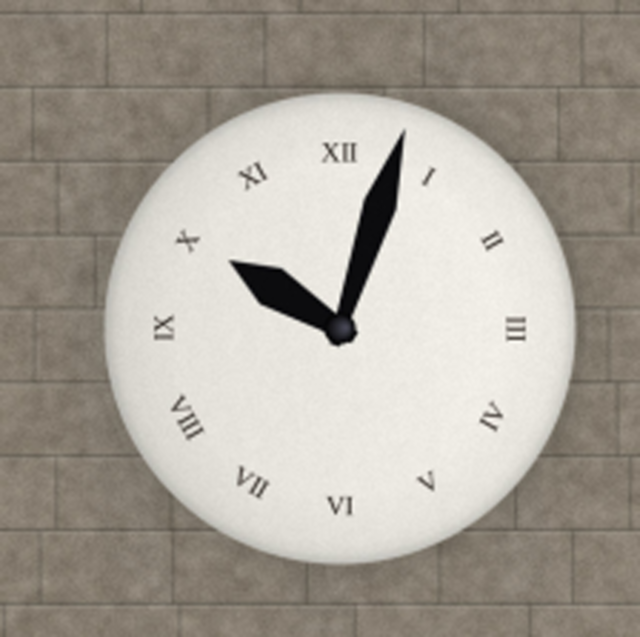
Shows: 10,03
